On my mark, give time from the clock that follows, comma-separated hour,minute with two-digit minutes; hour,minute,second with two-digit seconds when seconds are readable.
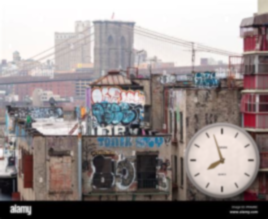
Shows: 7,57
